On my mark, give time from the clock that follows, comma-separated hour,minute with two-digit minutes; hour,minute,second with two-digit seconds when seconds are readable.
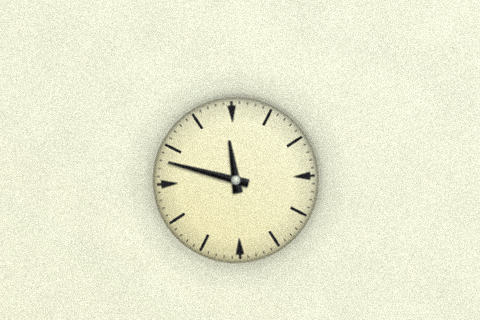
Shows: 11,48
